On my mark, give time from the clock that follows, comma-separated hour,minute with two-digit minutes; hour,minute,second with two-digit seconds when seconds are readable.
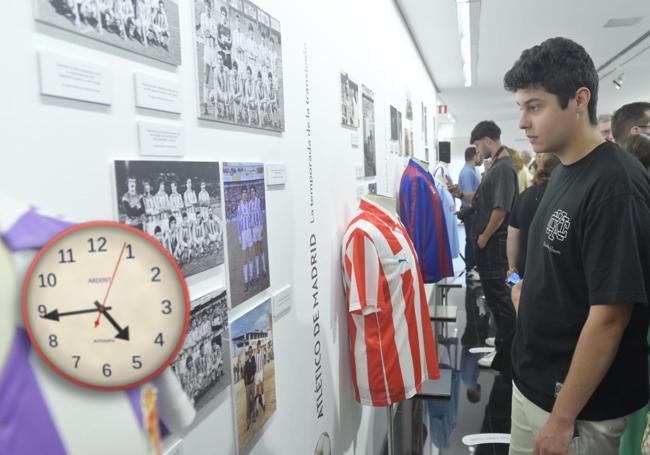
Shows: 4,44,04
